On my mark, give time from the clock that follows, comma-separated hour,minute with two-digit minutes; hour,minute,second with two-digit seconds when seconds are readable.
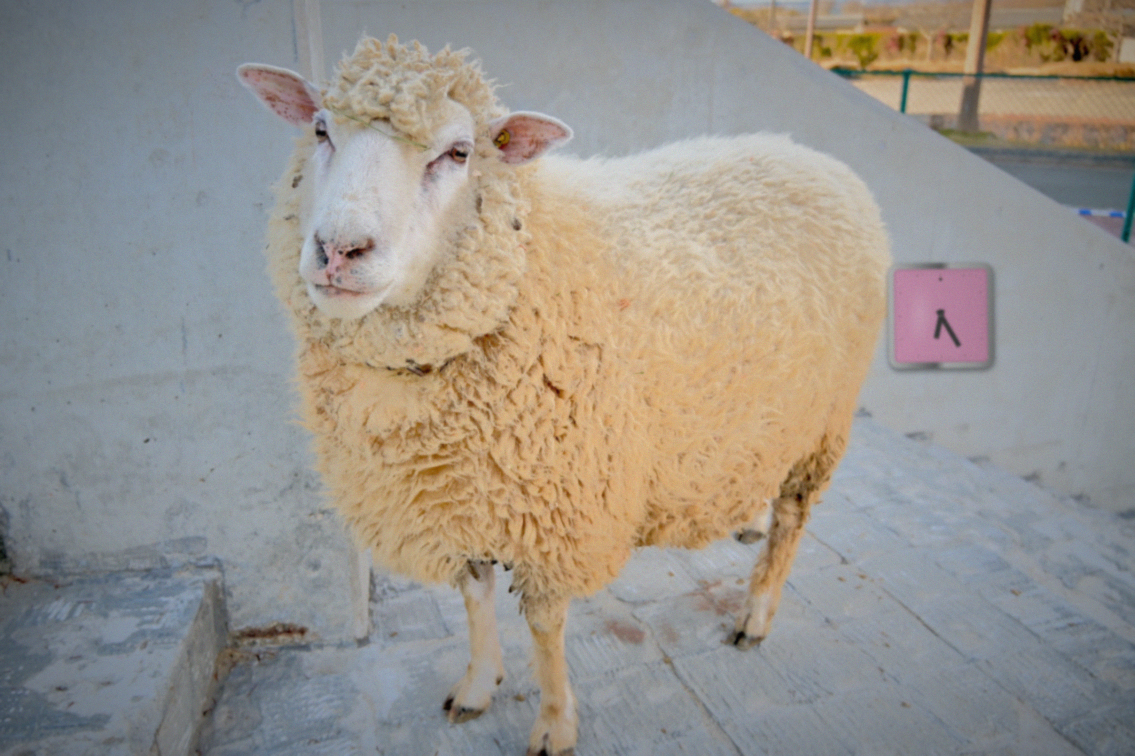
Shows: 6,25
